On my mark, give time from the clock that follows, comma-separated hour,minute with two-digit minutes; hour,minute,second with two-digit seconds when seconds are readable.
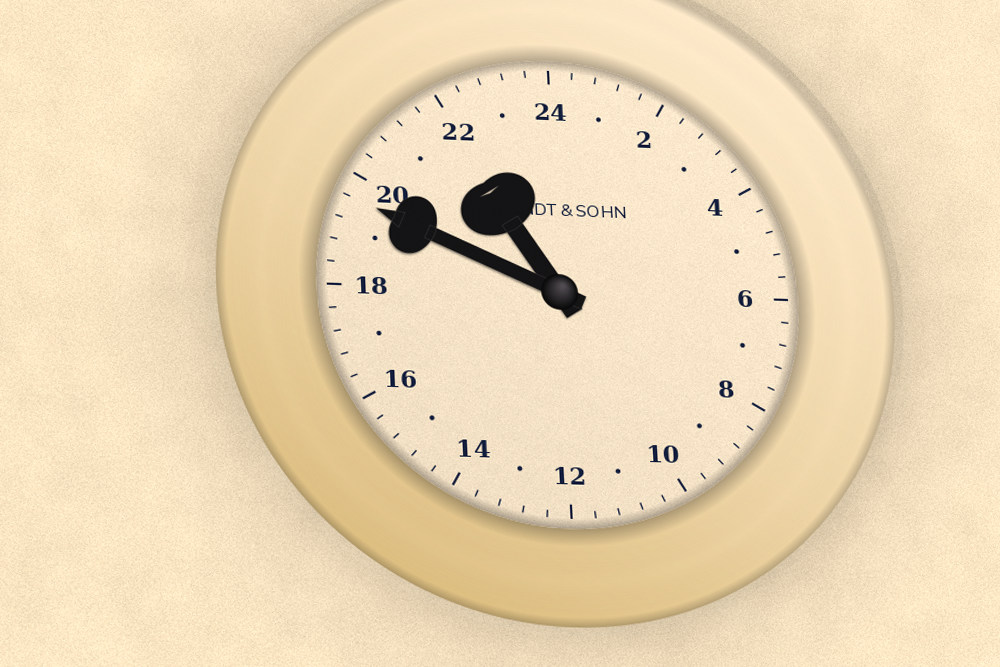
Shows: 21,49
